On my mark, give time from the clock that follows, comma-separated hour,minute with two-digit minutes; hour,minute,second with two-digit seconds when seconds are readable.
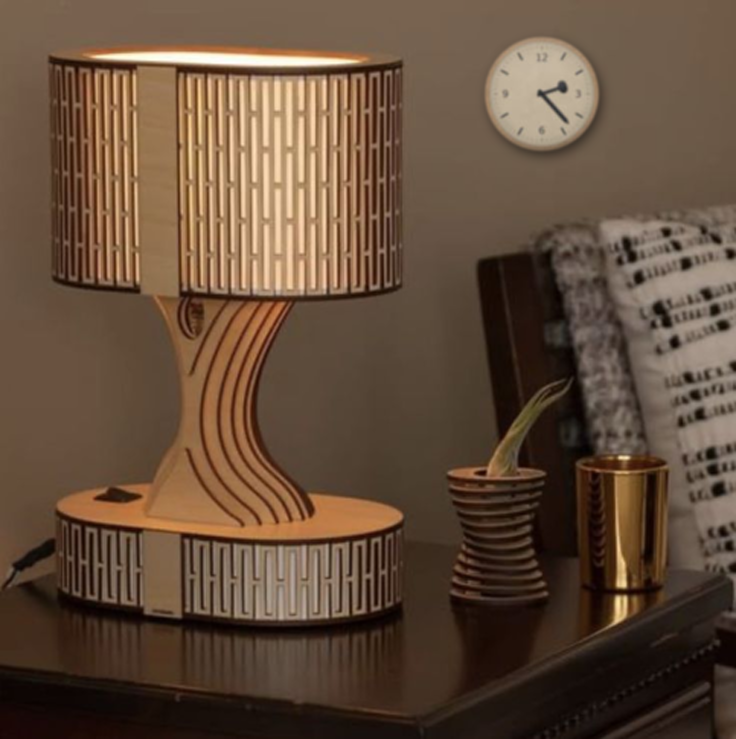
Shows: 2,23
